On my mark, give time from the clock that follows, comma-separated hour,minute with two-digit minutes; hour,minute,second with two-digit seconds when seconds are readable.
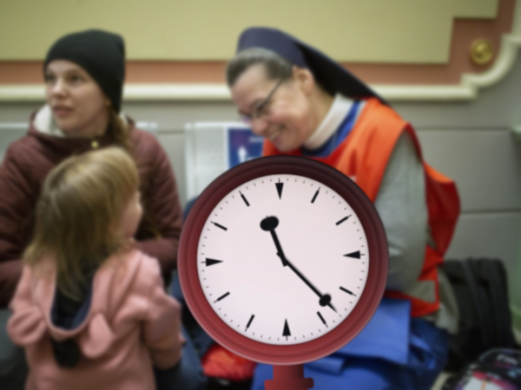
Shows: 11,23
